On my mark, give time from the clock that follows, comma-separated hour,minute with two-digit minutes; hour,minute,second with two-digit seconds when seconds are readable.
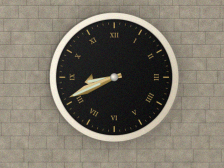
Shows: 8,41
